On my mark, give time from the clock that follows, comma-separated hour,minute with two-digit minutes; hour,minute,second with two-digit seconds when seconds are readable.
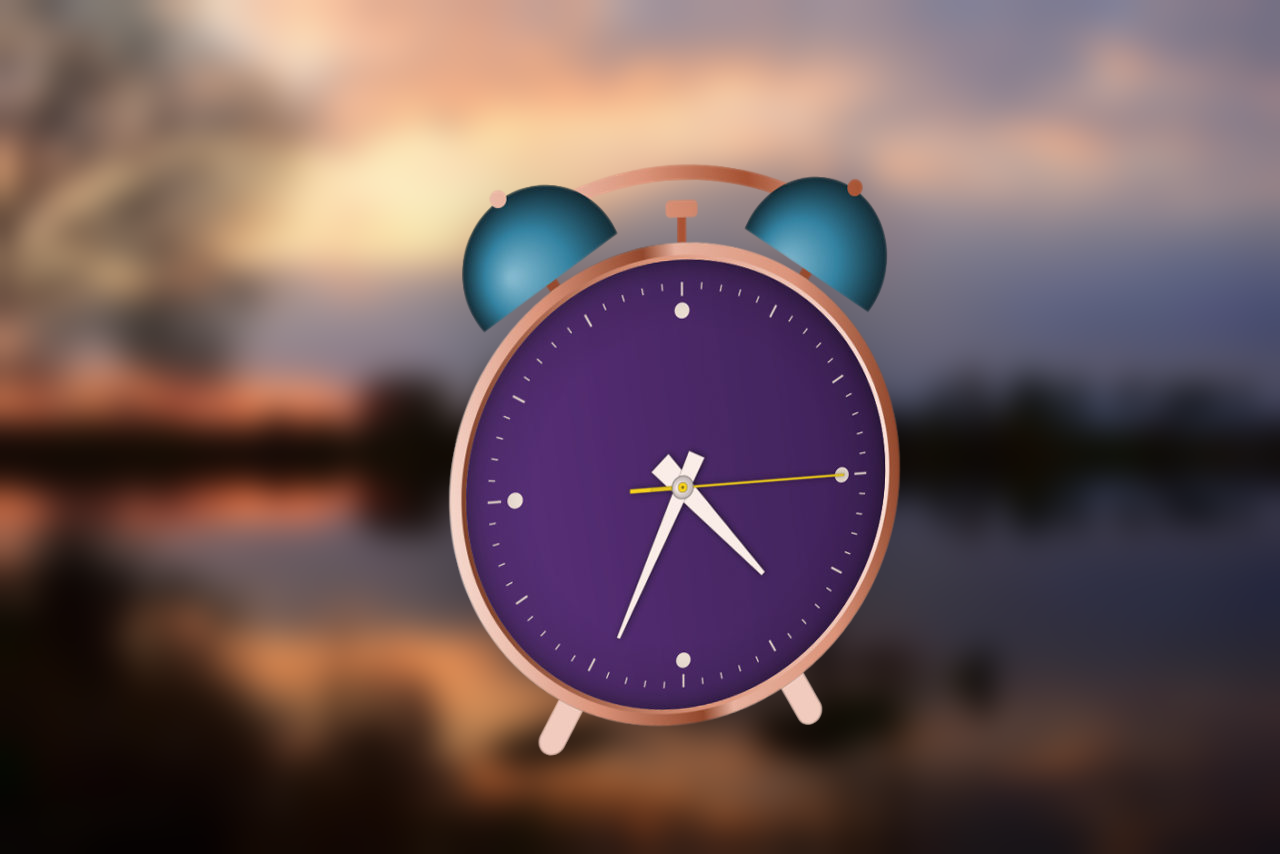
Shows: 4,34,15
